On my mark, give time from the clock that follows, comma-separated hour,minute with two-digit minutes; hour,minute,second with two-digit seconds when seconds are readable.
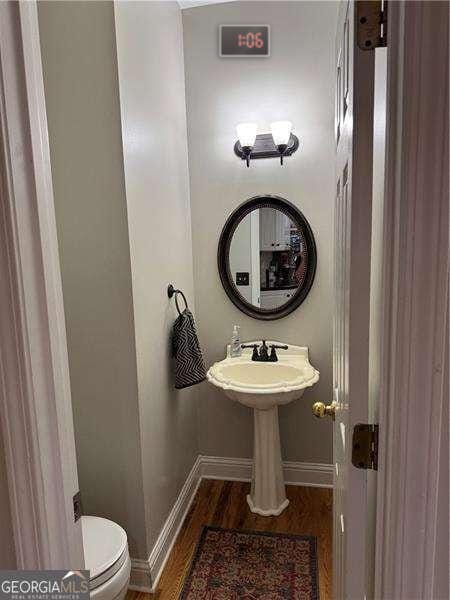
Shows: 1,06
